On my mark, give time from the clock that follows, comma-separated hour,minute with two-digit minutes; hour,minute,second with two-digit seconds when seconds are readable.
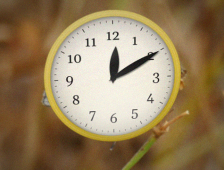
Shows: 12,10
